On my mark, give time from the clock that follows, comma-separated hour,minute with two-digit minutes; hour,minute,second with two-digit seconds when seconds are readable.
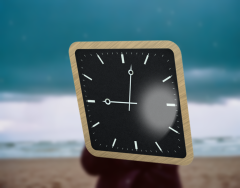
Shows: 9,02
